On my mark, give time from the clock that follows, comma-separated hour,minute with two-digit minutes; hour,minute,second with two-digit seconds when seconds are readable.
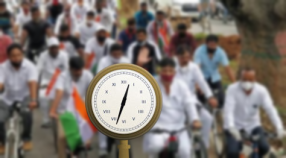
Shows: 12,33
